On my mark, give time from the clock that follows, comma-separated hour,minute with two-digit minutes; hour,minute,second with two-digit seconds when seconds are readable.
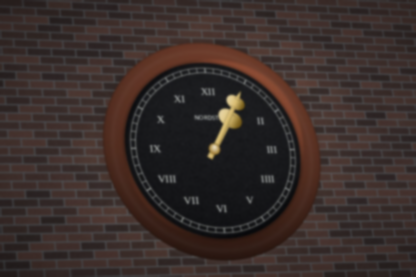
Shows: 1,05
